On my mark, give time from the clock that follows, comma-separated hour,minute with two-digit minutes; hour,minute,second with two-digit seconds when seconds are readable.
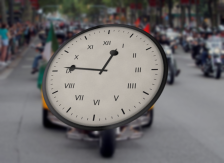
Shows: 12,46
